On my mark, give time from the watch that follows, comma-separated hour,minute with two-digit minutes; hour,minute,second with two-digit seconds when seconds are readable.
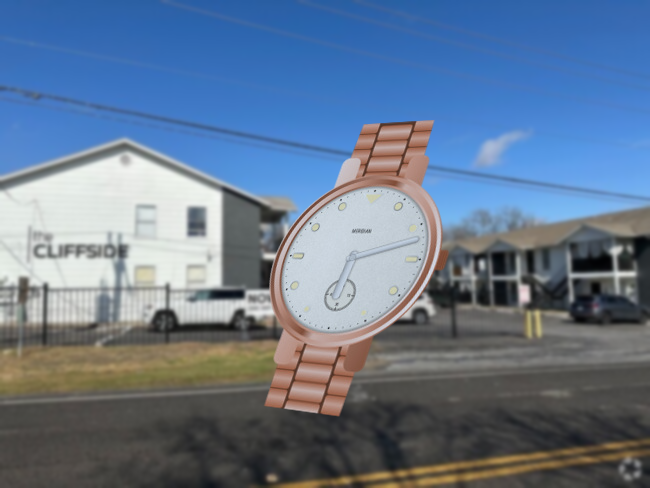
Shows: 6,12
